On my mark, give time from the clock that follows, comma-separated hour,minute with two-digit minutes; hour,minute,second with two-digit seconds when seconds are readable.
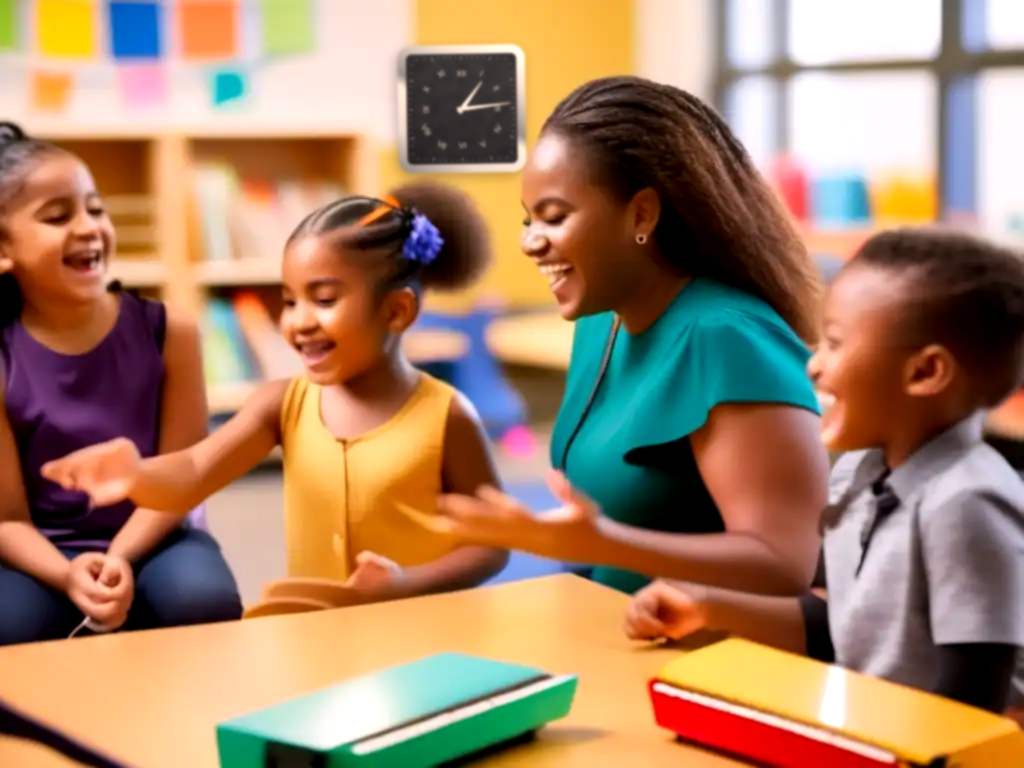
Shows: 1,14
